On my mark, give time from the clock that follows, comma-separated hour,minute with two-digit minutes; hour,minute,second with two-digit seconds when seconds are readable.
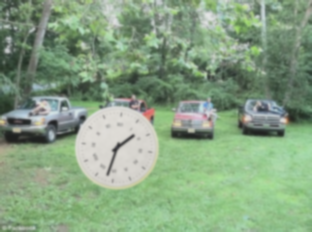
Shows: 1,32
